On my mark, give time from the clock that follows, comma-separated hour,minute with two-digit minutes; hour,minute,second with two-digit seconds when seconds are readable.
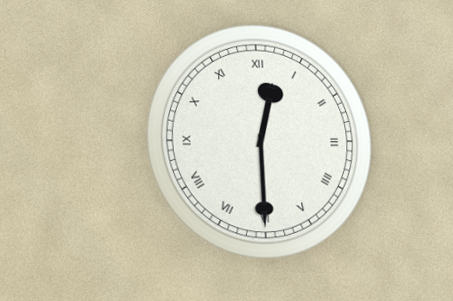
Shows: 12,30
